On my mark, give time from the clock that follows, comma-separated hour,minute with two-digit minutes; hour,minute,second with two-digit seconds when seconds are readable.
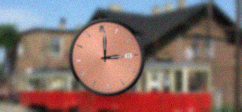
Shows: 3,01
